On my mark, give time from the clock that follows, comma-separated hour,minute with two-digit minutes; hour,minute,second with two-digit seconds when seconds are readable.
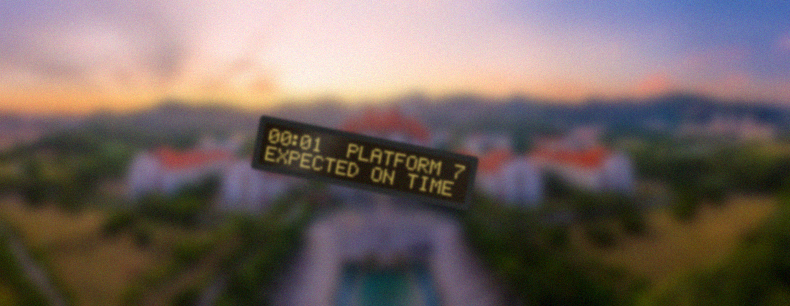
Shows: 0,01
